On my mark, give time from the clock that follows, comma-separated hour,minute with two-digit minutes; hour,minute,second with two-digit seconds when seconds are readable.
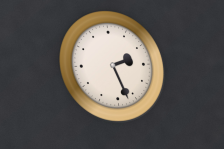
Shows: 2,27
